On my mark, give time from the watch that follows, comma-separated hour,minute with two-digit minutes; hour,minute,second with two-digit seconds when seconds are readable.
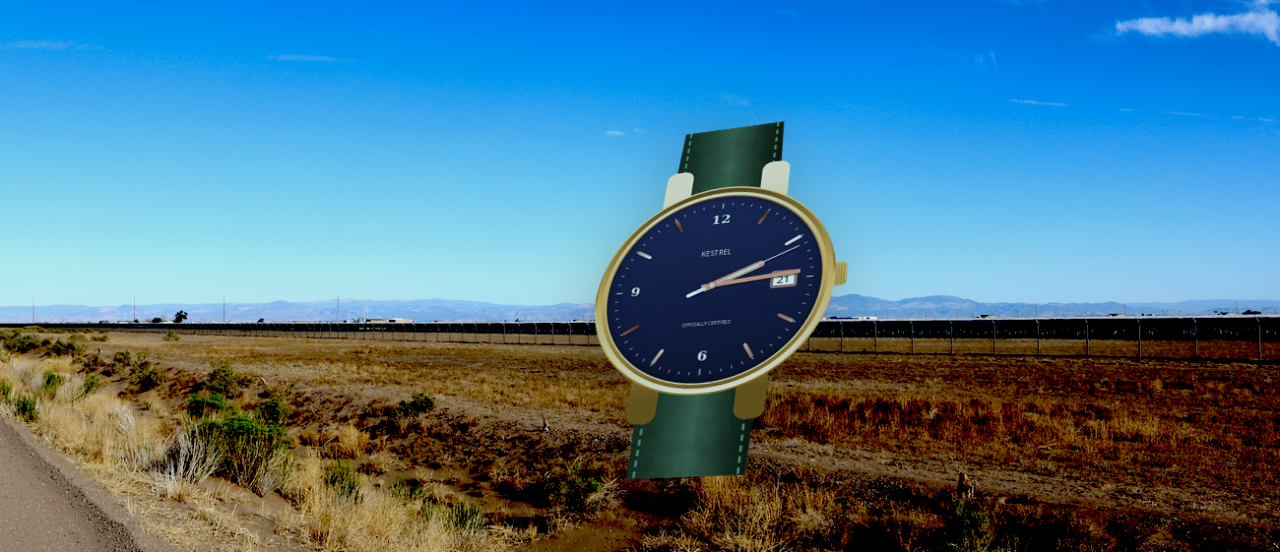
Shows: 2,14,11
